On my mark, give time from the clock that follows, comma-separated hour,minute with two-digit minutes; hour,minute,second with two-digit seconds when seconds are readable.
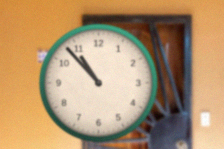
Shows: 10,53
